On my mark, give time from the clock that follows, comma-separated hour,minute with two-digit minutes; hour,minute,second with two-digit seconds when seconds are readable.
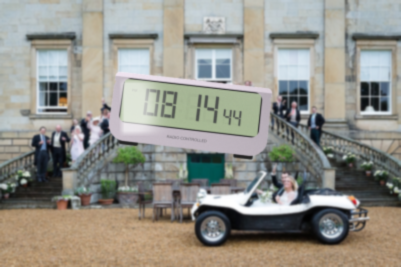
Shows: 8,14,44
